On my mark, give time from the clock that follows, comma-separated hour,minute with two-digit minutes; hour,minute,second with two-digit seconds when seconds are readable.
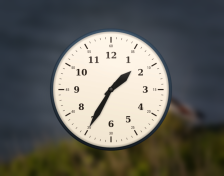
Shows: 1,35
